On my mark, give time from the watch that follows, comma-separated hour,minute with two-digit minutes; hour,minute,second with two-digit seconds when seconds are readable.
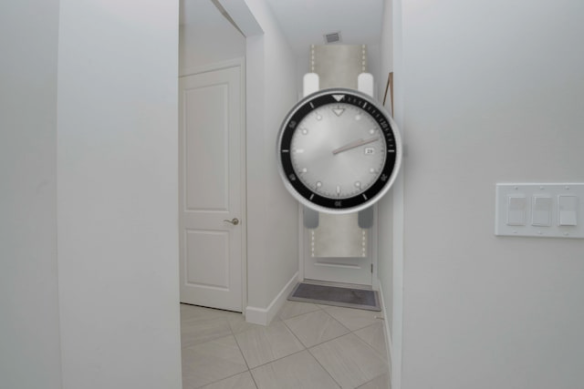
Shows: 2,12
